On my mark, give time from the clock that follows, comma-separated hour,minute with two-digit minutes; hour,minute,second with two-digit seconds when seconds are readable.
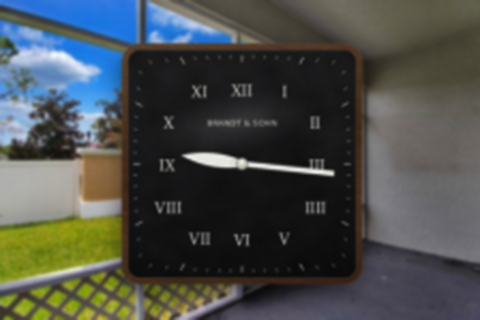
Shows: 9,16
